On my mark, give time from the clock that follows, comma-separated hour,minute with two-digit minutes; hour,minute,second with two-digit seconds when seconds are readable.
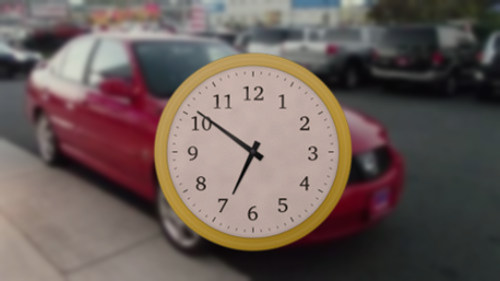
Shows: 6,51
